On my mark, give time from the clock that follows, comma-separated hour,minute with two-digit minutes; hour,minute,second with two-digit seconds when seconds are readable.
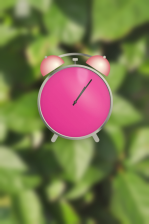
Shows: 1,06
